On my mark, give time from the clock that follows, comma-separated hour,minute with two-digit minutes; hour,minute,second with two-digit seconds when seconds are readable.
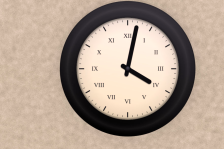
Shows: 4,02
